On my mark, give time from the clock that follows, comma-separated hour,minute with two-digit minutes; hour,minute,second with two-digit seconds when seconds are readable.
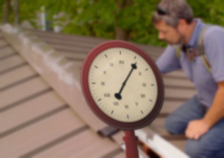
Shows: 7,06
